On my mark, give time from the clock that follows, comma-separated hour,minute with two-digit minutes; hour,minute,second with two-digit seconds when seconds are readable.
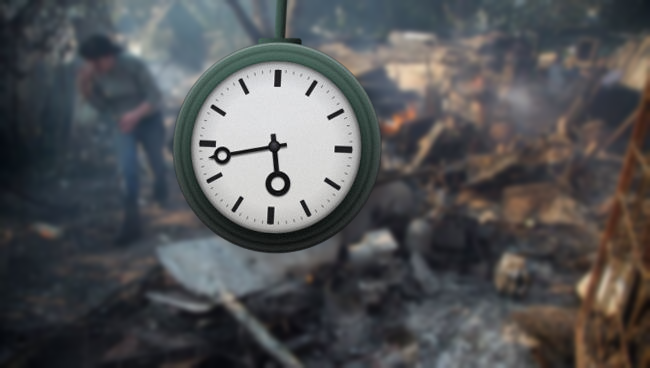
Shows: 5,43
